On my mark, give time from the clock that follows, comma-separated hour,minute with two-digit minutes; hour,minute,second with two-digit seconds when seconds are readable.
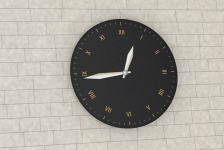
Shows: 12,44
